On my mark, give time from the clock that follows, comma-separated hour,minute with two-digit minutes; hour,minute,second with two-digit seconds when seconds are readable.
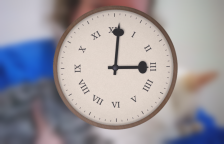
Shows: 3,01
